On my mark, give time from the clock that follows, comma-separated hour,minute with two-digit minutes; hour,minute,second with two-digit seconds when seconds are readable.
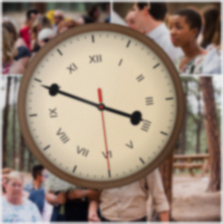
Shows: 3,49,30
